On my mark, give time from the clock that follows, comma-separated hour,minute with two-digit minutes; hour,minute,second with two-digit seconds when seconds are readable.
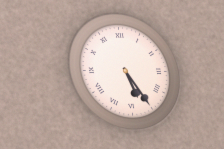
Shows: 5,25
